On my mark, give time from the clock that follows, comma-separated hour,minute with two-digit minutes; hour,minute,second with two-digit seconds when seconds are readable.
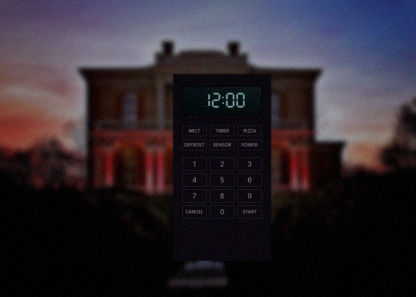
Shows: 12,00
